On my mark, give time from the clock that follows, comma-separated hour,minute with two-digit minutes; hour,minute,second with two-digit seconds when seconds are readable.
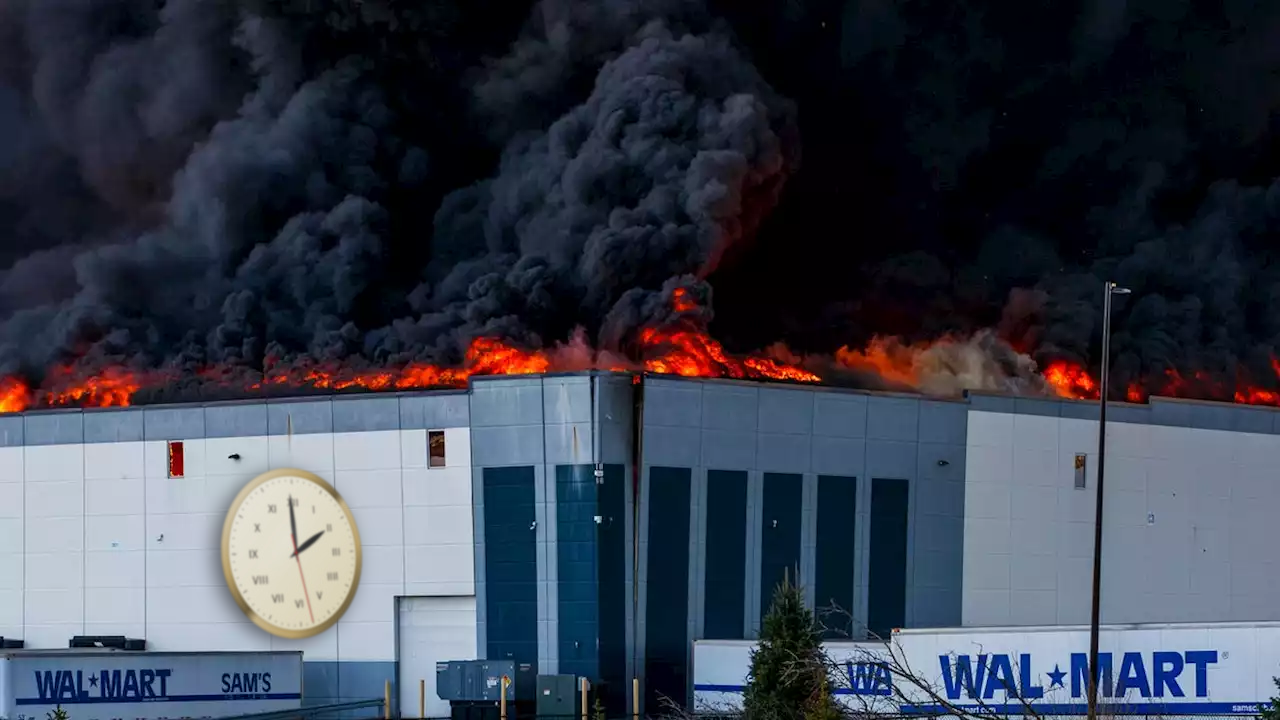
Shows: 1,59,28
